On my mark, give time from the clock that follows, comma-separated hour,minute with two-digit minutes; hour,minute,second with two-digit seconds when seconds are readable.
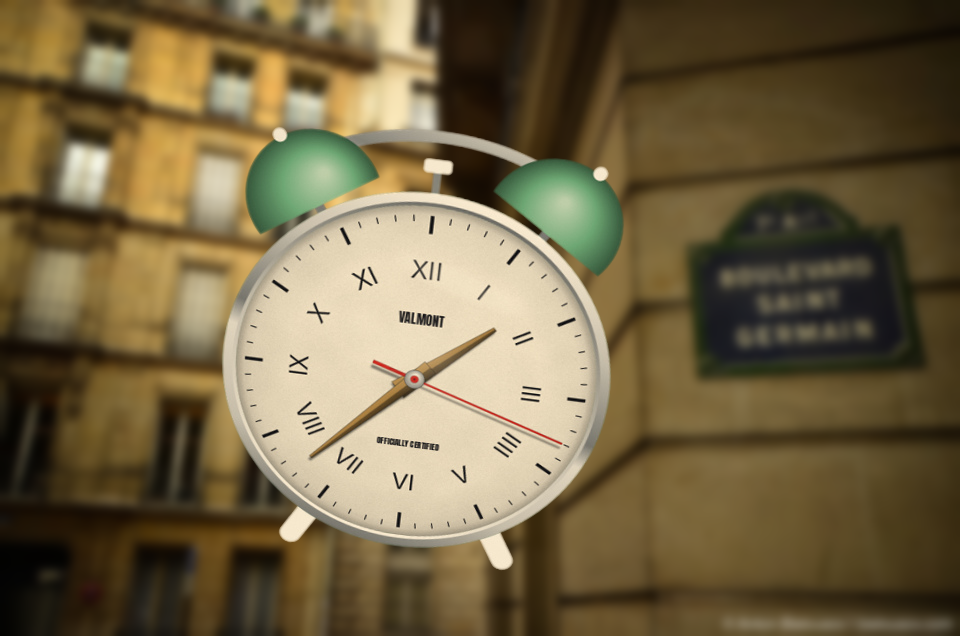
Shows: 1,37,18
